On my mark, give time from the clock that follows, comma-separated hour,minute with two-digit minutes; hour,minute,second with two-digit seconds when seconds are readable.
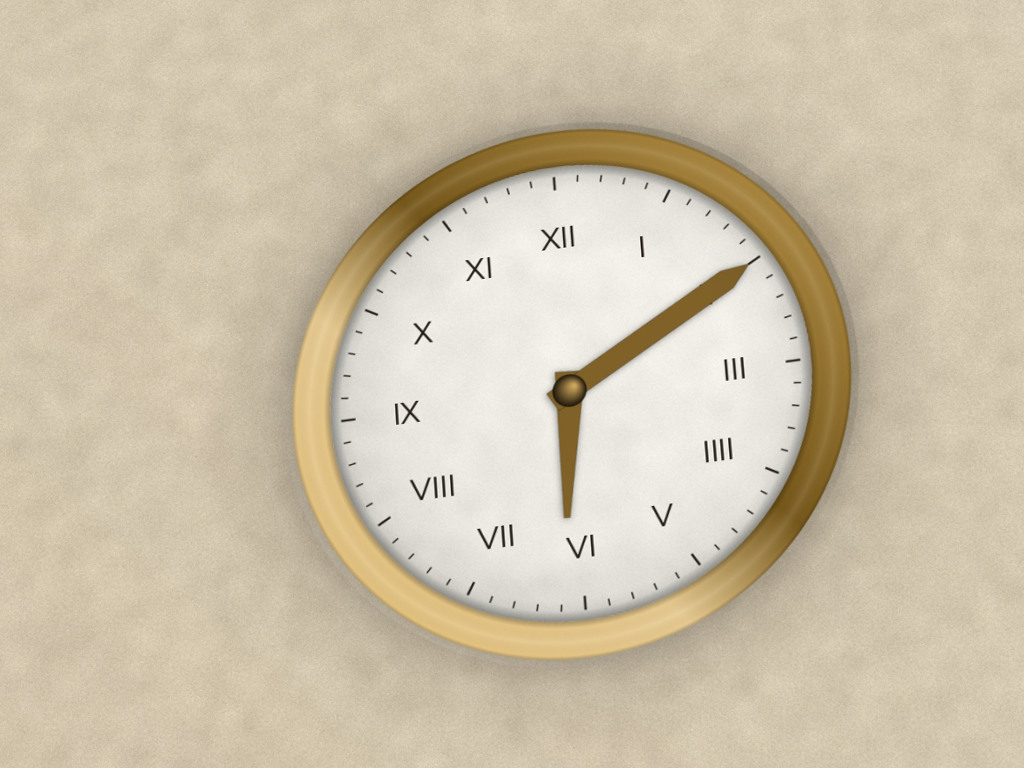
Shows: 6,10
